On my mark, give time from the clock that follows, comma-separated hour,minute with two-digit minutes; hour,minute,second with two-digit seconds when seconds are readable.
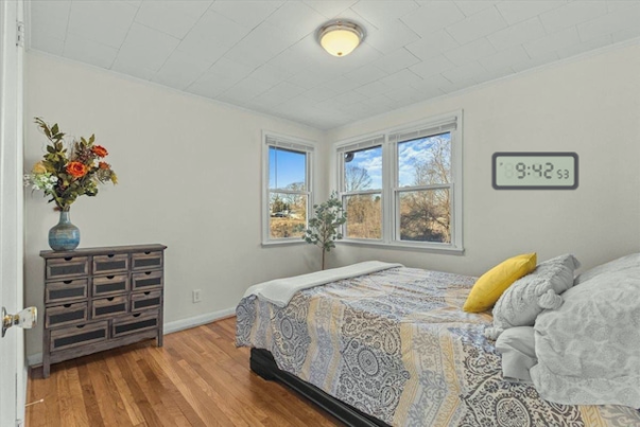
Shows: 9,42,53
